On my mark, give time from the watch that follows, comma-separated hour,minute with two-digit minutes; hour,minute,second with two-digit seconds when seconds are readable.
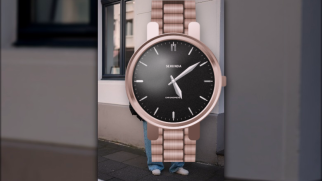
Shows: 5,09
